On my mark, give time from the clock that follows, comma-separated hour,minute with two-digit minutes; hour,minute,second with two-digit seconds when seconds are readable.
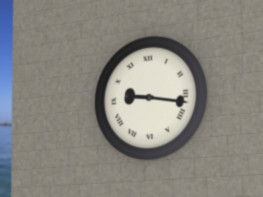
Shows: 9,17
